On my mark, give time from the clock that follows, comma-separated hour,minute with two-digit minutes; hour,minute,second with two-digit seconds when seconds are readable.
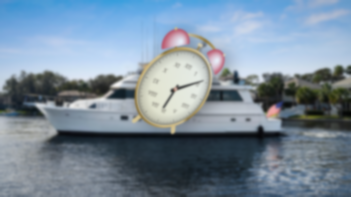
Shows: 6,09
